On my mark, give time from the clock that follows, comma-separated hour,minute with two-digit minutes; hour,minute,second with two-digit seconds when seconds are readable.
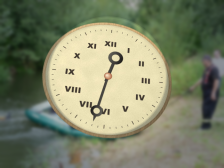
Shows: 12,32
